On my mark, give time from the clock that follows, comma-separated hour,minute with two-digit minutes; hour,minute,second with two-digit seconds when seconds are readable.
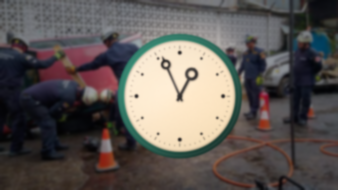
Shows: 12,56
